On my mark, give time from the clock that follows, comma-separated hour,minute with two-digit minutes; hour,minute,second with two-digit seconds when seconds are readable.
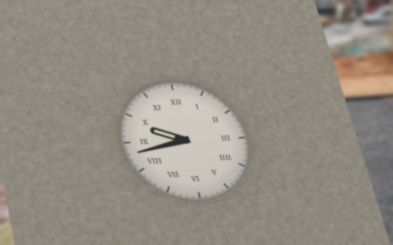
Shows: 9,43
